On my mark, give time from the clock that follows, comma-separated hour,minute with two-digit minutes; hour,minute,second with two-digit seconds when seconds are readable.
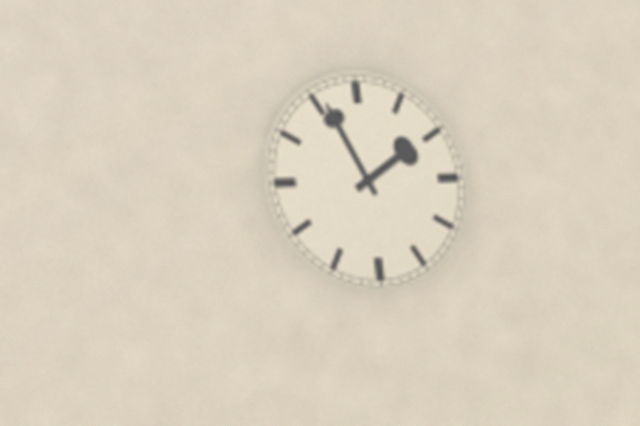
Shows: 1,56
